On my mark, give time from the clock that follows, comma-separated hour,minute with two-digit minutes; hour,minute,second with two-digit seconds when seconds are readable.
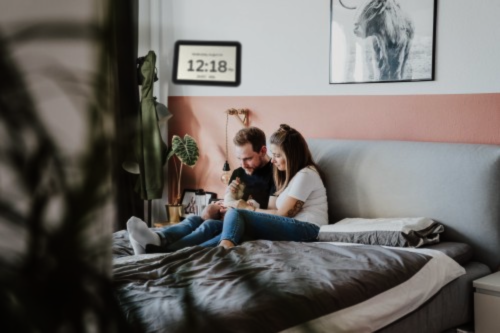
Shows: 12,18
